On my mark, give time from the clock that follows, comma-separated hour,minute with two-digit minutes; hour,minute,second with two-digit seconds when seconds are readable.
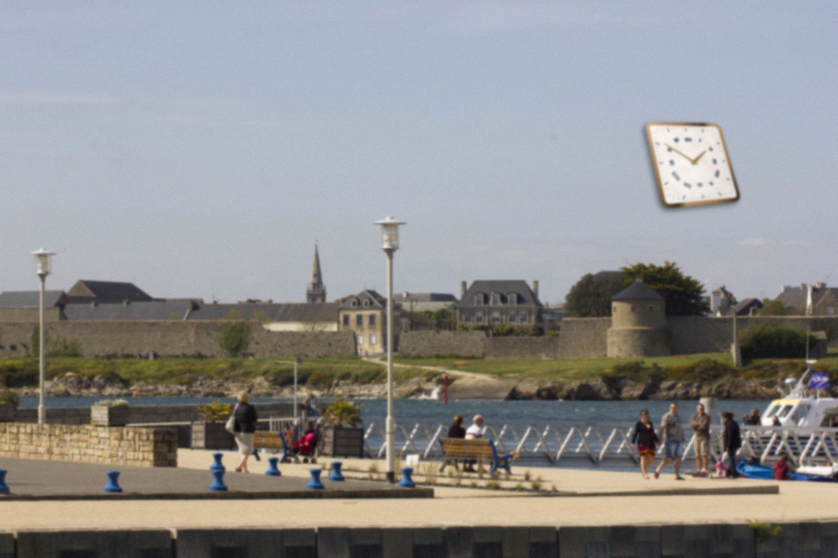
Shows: 1,51
